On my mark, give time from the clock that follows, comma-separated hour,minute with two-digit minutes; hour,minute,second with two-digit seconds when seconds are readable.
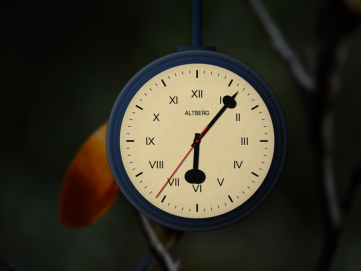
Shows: 6,06,36
